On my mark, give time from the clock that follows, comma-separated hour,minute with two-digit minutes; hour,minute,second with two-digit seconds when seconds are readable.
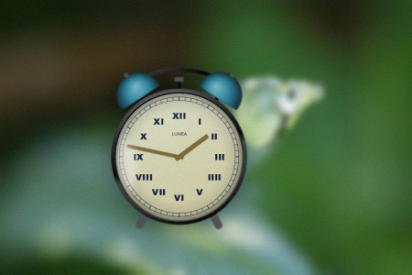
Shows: 1,47
